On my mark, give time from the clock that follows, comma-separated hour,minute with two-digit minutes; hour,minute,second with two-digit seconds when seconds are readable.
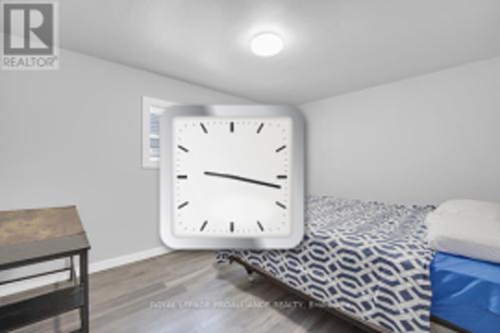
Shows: 9,17
